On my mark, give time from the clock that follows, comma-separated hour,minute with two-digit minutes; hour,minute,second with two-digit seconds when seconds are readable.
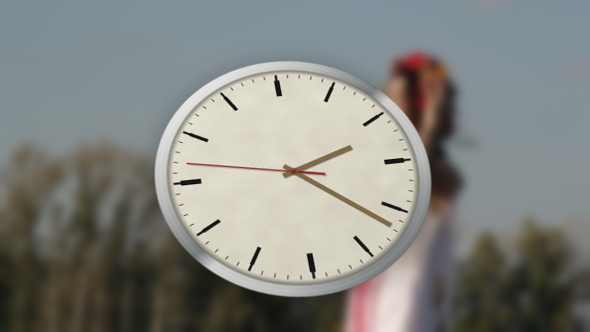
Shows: 2,21,47
